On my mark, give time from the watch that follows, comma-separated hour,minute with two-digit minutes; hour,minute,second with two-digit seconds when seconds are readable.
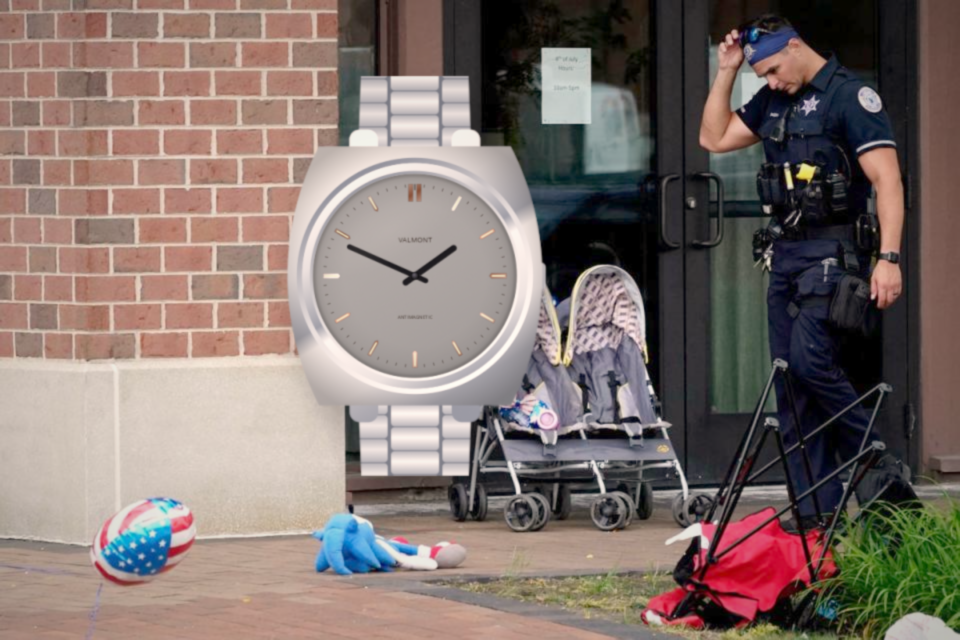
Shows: 1,49
